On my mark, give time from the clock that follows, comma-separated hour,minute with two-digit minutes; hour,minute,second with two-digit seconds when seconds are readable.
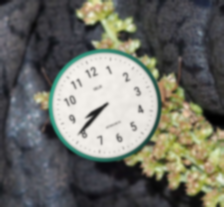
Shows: 8,41
